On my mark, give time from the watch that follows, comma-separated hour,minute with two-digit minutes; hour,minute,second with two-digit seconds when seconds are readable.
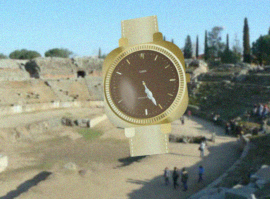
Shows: 5,26
